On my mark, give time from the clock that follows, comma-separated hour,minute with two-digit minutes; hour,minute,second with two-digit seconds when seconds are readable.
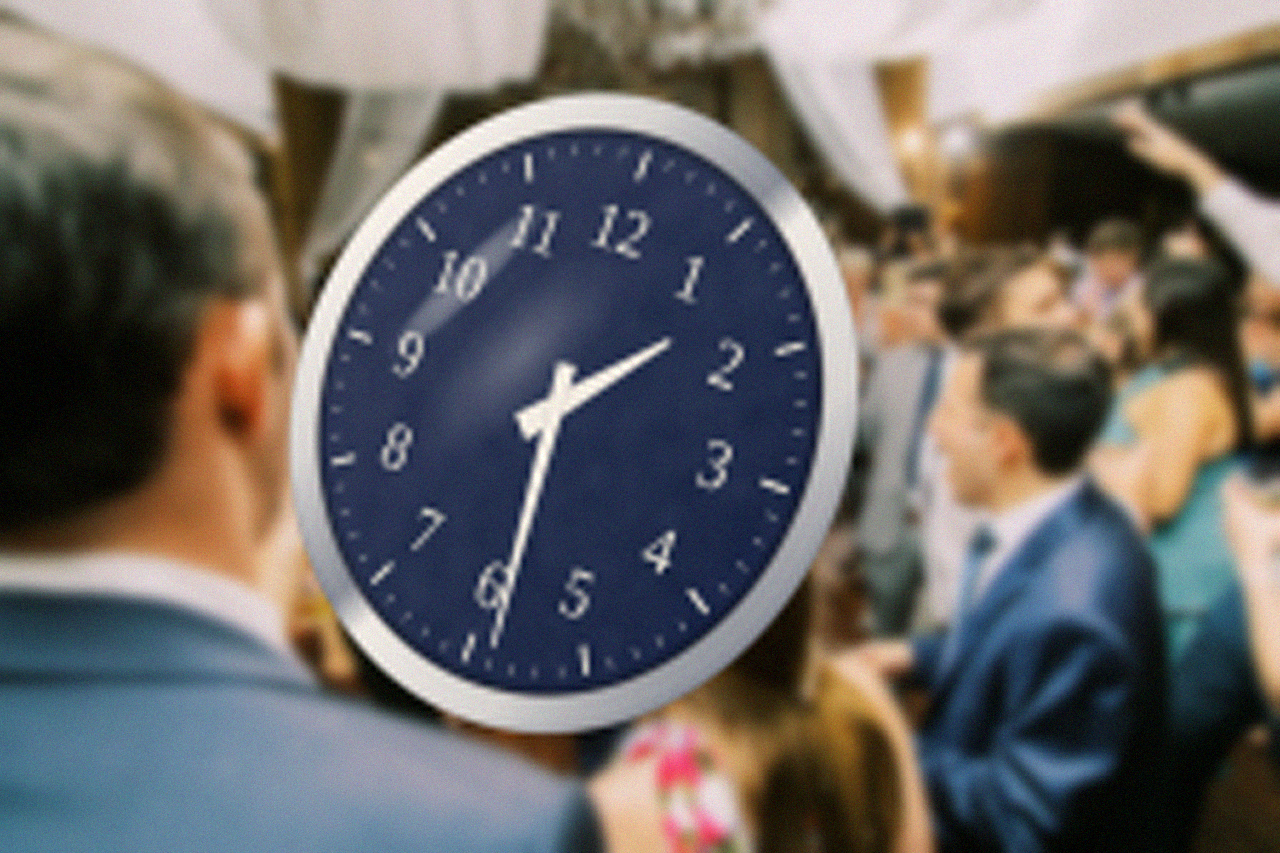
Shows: 1,29
